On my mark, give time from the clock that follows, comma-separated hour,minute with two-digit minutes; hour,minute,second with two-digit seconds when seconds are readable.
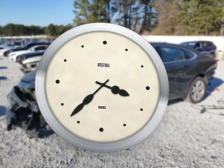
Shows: 3,37
